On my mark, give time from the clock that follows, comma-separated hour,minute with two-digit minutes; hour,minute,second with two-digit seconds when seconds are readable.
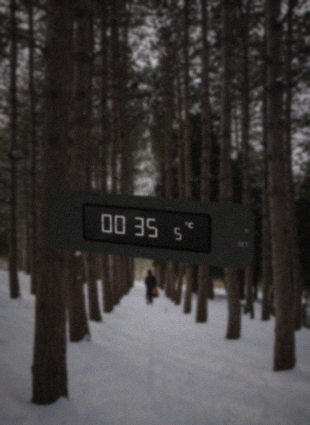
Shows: 0,35
